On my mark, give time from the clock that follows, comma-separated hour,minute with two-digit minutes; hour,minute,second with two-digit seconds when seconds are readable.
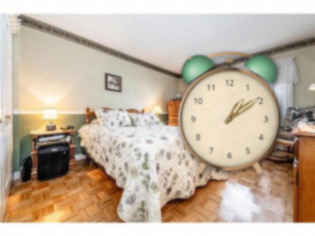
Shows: 1,09
